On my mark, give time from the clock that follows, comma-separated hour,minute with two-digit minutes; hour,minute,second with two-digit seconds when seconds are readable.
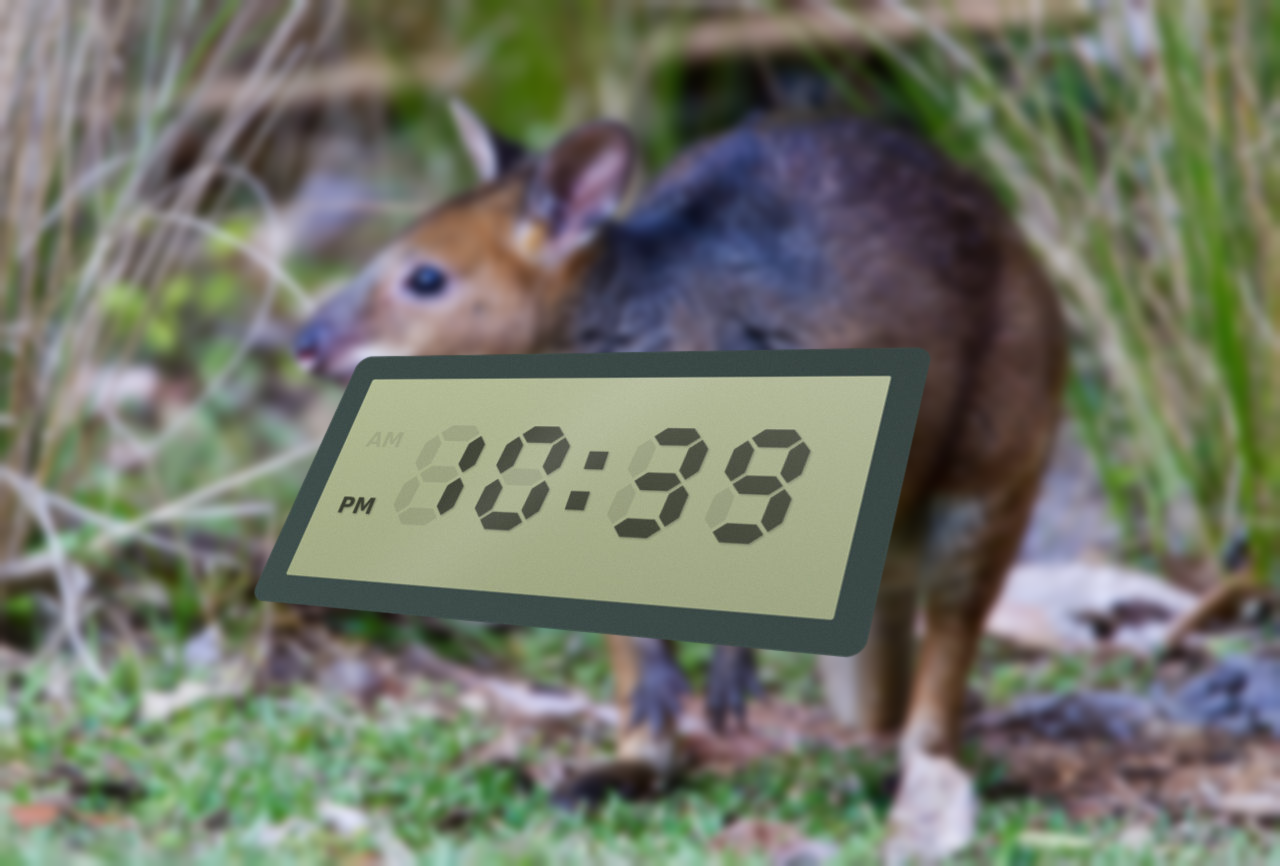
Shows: 10,39
